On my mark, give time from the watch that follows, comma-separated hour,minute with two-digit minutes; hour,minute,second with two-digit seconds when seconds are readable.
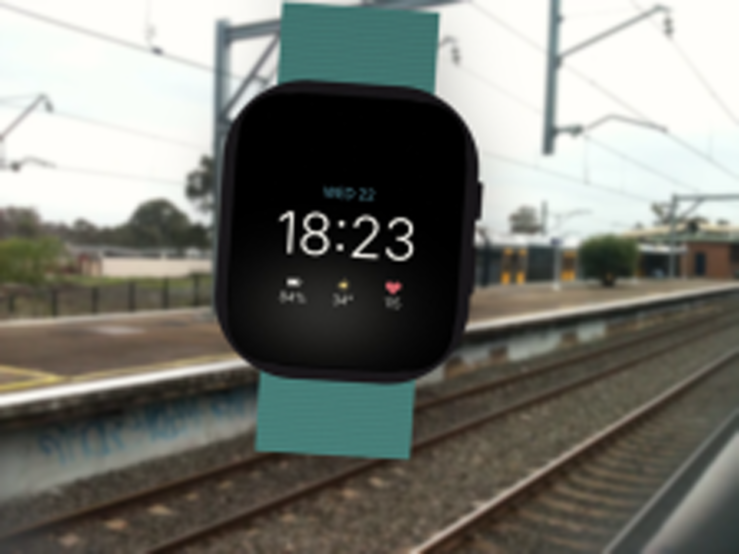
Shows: 18,23
